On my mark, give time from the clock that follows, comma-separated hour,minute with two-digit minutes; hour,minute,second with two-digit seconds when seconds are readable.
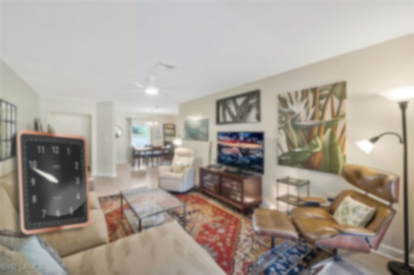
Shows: 9,49
